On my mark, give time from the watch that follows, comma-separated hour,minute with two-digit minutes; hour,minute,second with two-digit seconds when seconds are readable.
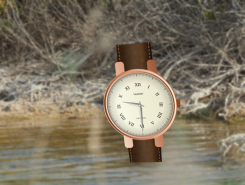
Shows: 9,30
